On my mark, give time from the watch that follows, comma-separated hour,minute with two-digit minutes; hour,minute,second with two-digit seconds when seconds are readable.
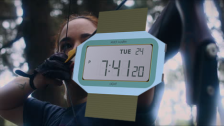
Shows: 7,41,20
